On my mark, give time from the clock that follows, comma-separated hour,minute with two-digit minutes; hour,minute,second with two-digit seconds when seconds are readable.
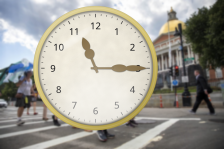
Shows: 11,15
